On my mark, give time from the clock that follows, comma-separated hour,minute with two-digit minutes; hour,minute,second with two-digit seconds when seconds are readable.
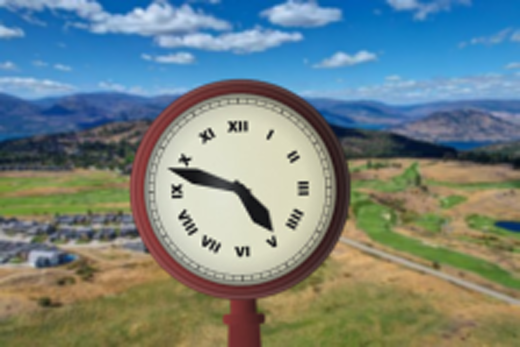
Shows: 4,48
